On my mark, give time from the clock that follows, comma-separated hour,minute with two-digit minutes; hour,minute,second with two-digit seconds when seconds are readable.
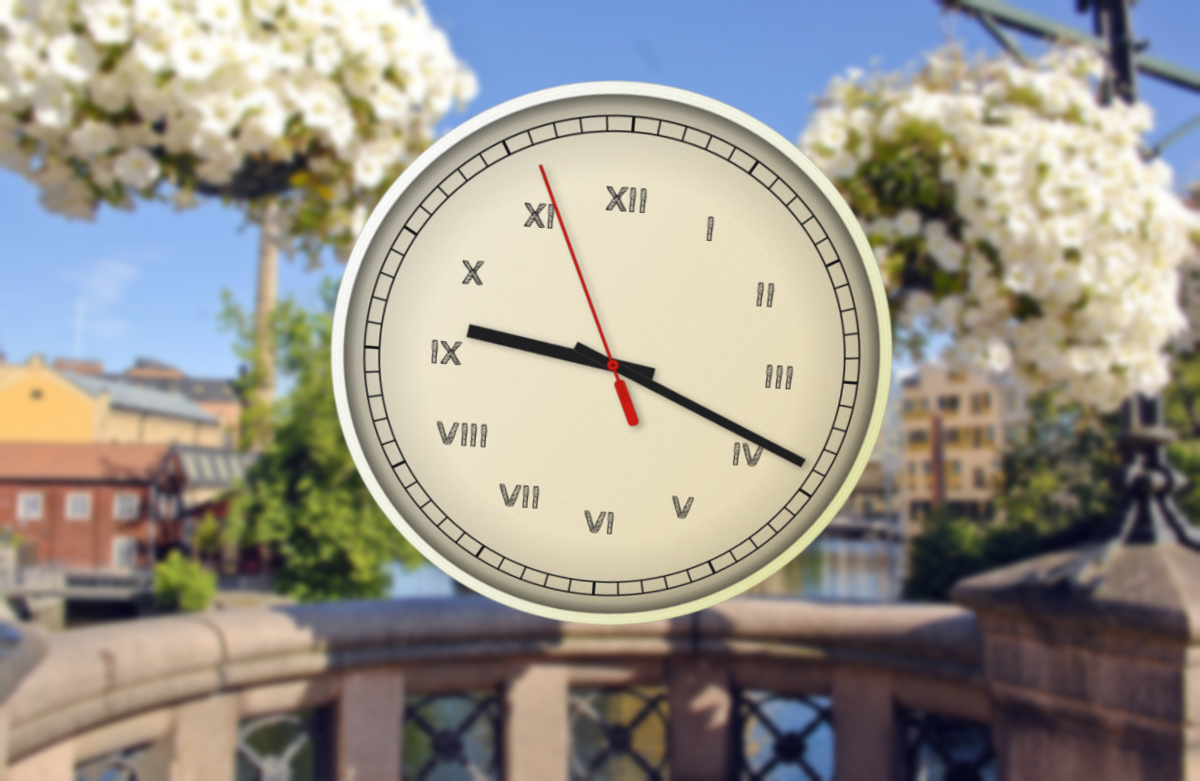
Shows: 9,18,56
